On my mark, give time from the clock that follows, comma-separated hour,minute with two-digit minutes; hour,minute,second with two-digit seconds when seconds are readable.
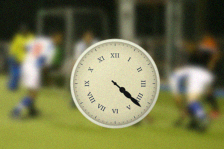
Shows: 4,22
